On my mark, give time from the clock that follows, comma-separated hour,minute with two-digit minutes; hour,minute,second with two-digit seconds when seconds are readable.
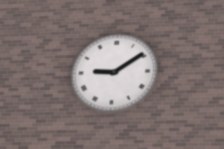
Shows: 9,09
